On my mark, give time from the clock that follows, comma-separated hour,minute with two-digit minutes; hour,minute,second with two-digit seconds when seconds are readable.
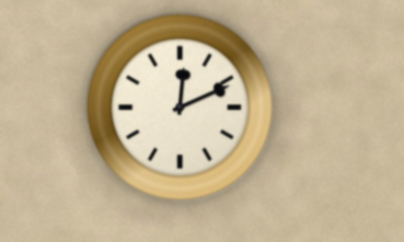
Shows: 12,11
